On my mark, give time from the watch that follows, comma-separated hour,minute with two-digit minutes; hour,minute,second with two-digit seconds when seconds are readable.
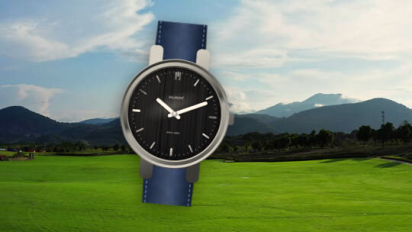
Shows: 10,11
